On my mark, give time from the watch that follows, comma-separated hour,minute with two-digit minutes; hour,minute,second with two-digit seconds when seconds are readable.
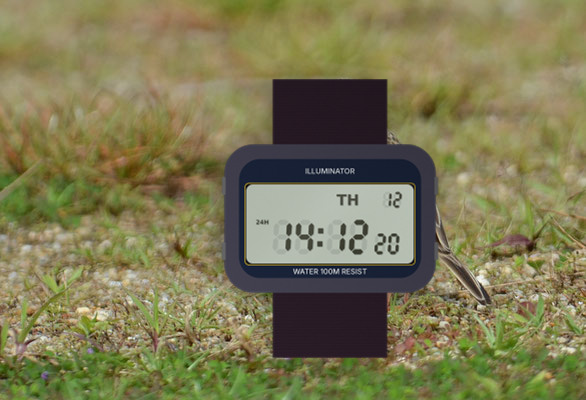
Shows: 14,12,20
